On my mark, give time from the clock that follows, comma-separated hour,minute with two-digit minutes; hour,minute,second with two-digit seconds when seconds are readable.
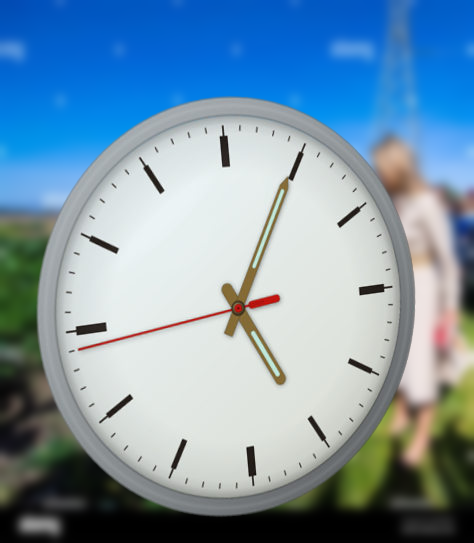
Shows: 5,04,44
